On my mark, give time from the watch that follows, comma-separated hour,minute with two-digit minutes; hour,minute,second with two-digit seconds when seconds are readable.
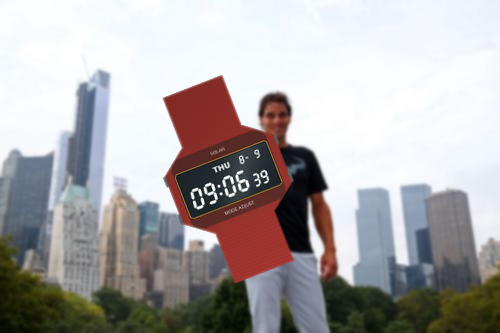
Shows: 9,06,39
